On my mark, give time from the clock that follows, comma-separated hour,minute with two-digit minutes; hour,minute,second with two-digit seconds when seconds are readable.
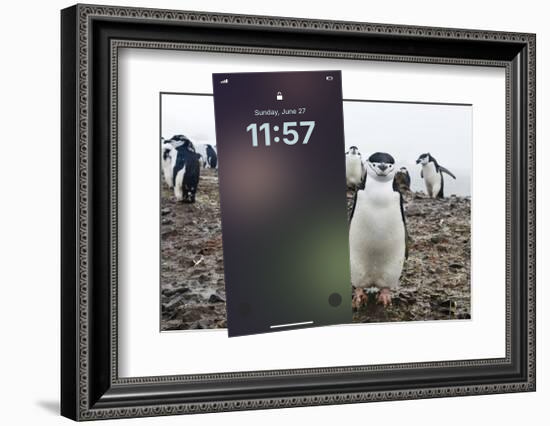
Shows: 11,57
